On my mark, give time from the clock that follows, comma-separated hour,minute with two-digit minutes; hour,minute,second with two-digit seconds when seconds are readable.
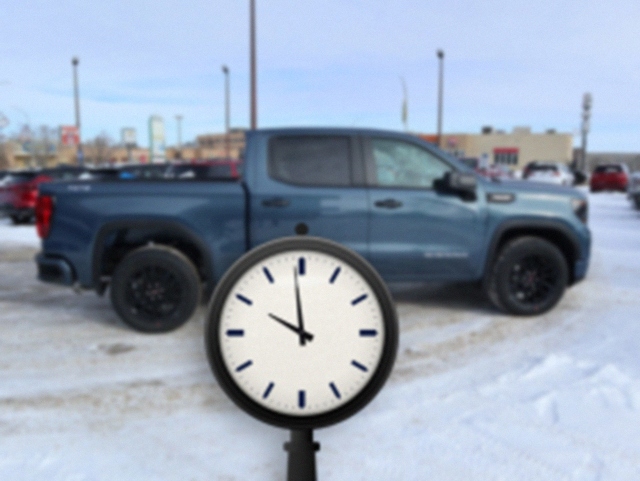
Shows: 9,59
